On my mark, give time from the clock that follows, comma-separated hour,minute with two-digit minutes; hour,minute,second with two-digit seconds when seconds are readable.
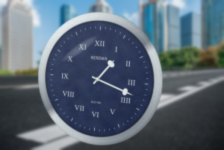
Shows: 1,18
